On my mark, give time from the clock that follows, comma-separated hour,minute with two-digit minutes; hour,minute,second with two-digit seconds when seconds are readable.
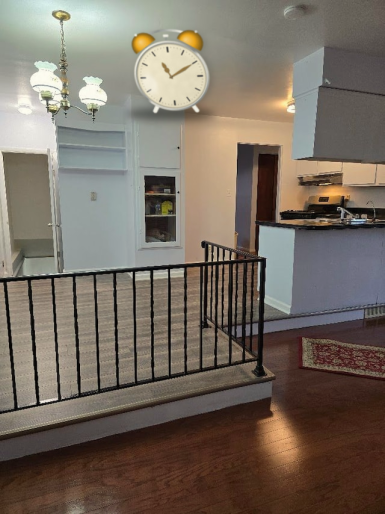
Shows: 11,10
